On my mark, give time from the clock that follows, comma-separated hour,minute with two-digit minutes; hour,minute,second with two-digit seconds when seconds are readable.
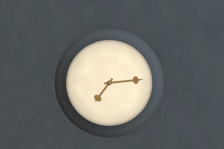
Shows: 7,14
